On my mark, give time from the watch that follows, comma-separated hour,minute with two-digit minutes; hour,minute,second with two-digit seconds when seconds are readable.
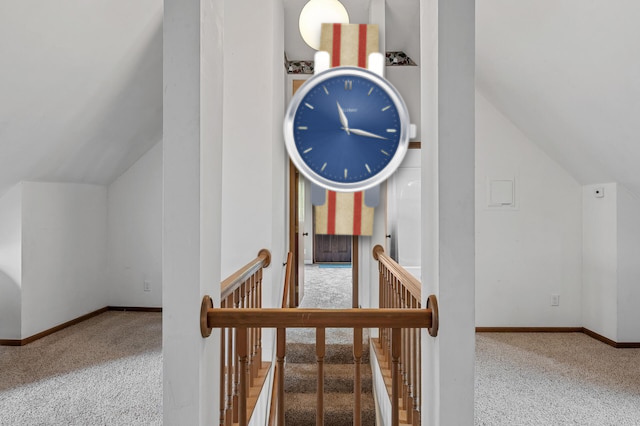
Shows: 11,17
